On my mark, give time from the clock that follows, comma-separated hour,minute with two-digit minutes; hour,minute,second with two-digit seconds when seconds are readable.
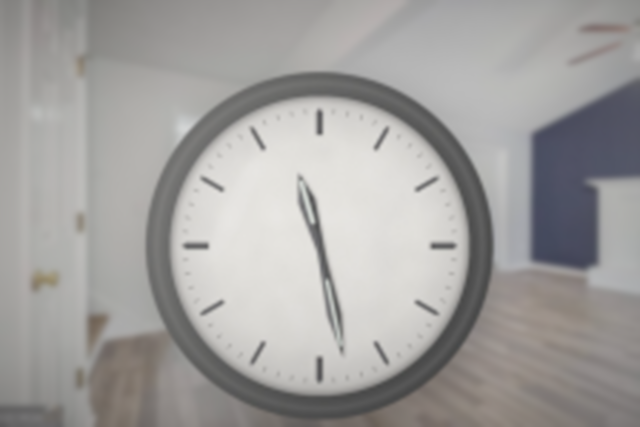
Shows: 11,28
